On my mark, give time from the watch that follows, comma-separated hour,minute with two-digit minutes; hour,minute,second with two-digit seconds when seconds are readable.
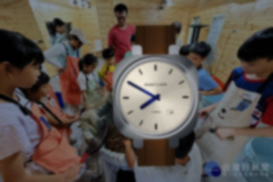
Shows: 7,50
